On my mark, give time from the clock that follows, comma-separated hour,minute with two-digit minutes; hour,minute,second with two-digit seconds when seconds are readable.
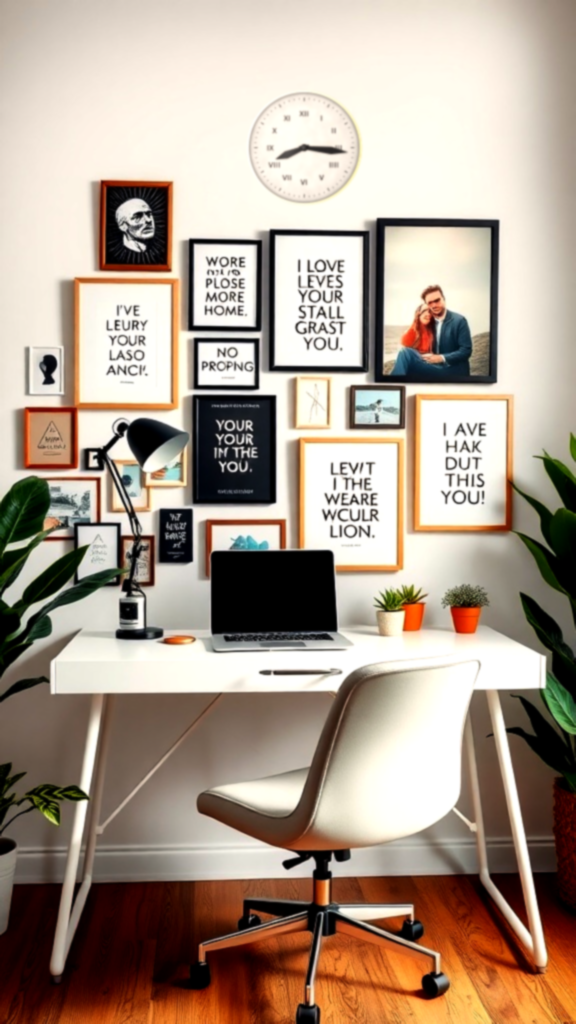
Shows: 8,16
